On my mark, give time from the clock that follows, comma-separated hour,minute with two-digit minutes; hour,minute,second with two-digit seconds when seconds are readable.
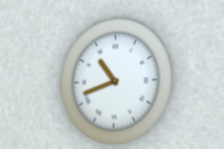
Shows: 10,42
